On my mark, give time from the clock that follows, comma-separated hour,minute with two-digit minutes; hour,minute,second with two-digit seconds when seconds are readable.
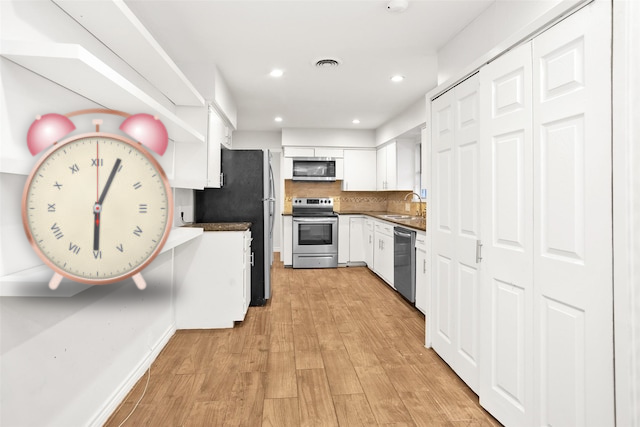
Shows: 6,04,00
